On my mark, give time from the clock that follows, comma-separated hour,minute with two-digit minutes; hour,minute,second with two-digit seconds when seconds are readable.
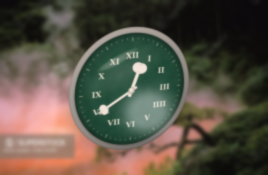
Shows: 12,40
